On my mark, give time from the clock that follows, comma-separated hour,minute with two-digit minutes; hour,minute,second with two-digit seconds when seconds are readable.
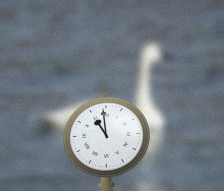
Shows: 10,59
